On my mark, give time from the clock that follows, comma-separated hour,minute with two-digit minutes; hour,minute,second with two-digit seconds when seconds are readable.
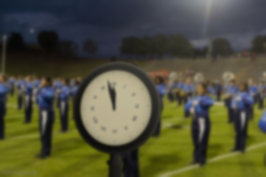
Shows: 11,58
